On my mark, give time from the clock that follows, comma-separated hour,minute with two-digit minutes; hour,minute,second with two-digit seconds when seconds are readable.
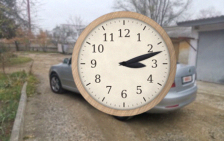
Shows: 3,12
